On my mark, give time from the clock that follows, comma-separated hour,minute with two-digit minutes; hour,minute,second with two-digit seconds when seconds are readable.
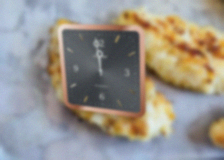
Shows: 11,59
